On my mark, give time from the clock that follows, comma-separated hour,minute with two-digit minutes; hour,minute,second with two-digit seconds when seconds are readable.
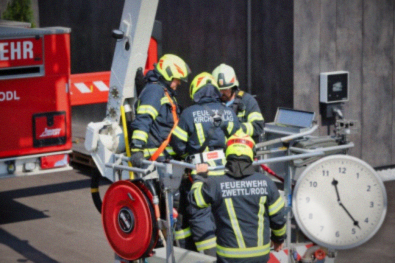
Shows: 11,23
